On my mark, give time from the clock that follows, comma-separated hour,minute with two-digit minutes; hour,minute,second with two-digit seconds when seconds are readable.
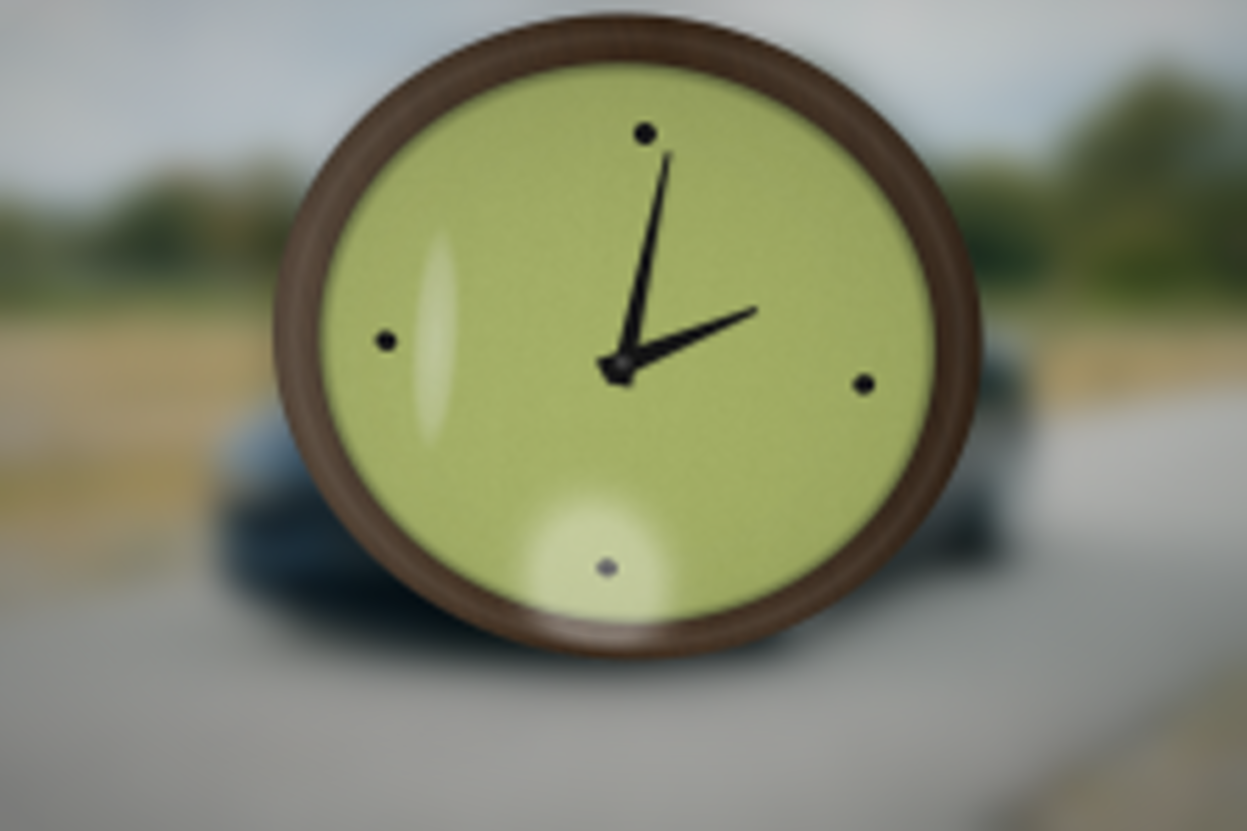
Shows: 2,01
